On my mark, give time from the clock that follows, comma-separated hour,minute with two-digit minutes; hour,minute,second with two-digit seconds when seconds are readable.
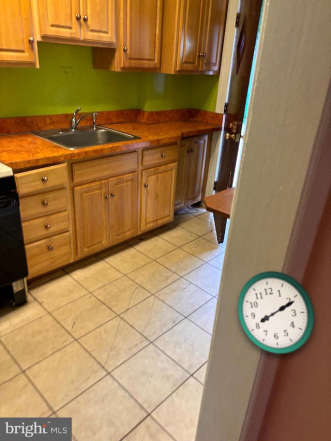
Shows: 8,11
